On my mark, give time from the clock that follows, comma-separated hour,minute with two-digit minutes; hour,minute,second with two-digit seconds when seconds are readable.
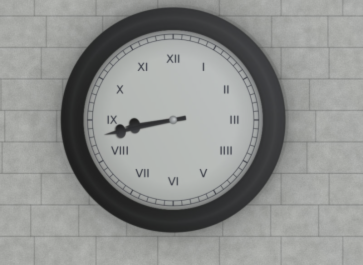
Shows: 8,43
